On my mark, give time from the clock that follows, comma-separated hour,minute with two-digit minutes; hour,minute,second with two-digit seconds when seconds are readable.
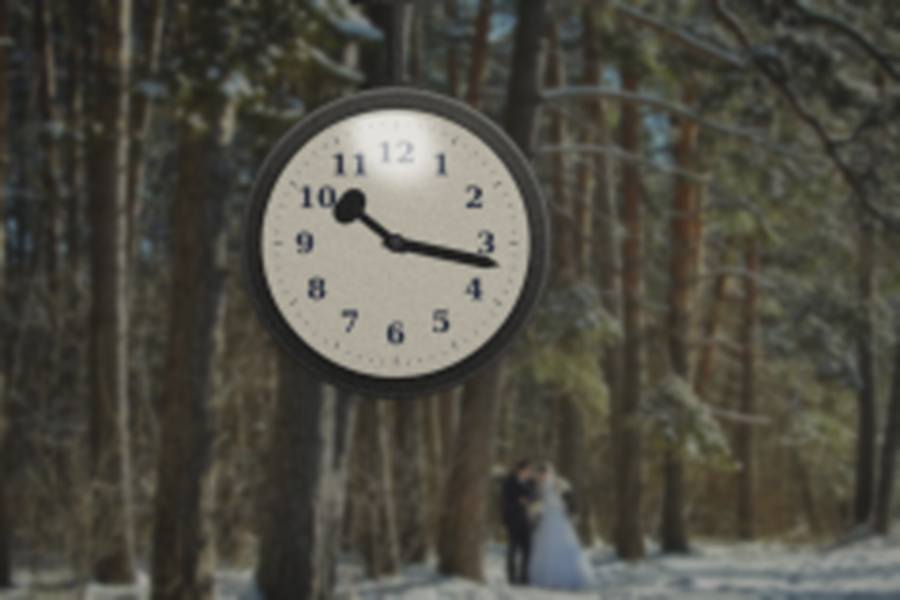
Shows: 10,17
